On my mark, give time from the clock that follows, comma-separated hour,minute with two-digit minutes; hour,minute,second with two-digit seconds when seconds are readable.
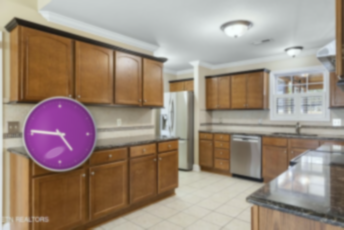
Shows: 4,46
